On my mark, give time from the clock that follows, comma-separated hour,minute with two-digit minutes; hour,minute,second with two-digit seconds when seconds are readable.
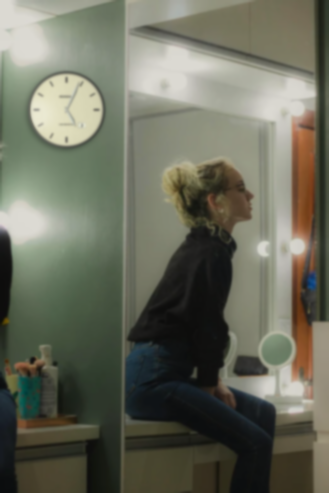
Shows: 5,04
